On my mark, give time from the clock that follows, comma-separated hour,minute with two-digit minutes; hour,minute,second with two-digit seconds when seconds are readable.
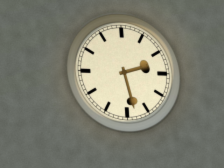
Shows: 2,28
